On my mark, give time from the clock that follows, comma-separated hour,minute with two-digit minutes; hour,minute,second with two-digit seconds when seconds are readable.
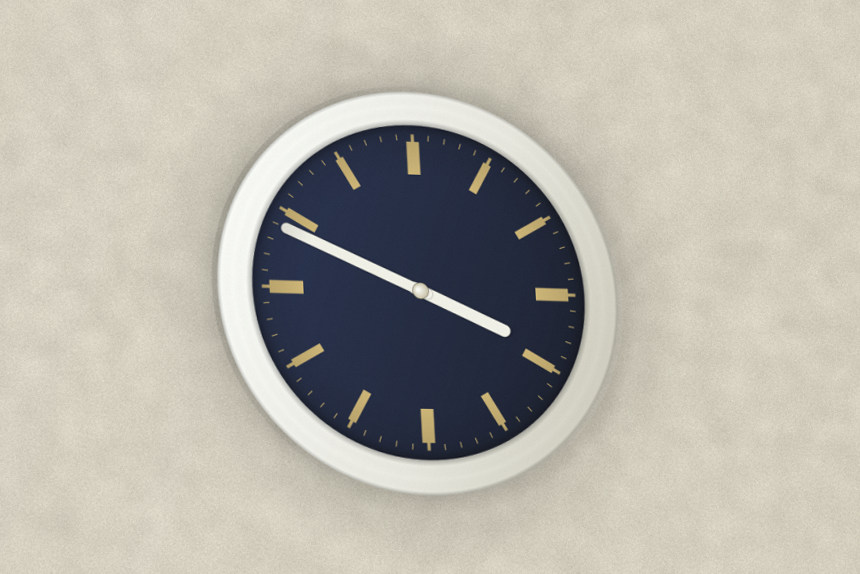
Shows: 3,49
